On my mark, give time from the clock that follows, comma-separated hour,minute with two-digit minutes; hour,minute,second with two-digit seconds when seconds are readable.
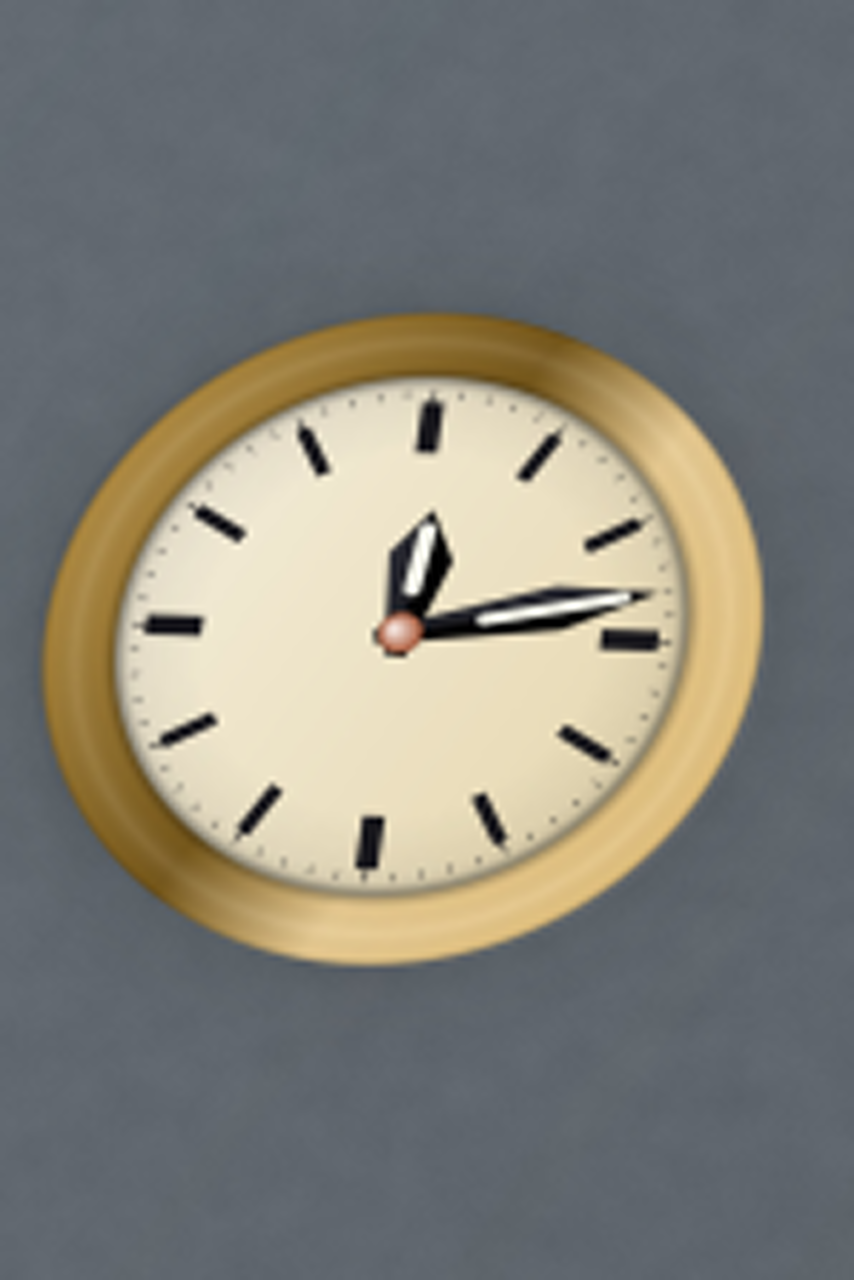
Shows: 12,13
